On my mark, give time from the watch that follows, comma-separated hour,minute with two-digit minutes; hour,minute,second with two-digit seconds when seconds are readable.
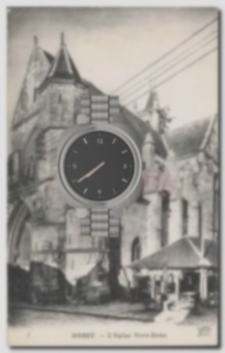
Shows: 7,39
